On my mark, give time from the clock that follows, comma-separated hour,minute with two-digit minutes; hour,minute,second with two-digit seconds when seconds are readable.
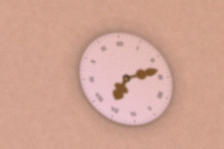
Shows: 7,13
